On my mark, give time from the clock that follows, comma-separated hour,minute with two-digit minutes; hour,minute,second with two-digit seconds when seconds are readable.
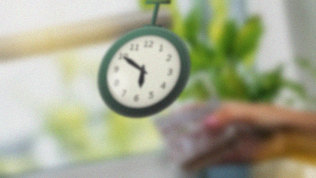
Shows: 5,50
